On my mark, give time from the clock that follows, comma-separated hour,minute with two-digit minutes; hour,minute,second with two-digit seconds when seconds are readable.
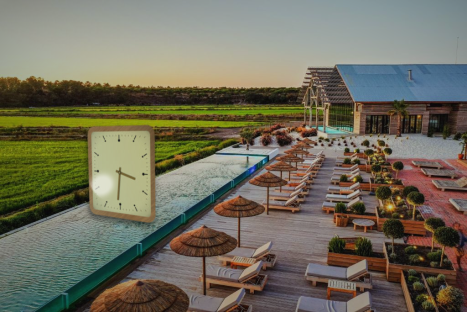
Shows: 3,31
